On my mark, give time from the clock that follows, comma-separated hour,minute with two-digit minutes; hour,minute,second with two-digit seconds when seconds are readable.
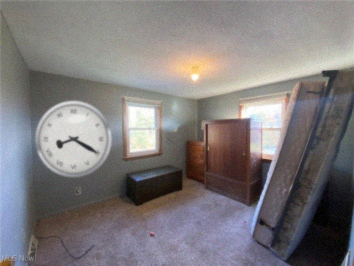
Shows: 8,20
